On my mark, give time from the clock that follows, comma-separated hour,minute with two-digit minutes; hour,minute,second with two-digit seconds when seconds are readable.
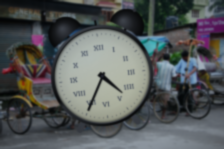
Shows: 4,35
